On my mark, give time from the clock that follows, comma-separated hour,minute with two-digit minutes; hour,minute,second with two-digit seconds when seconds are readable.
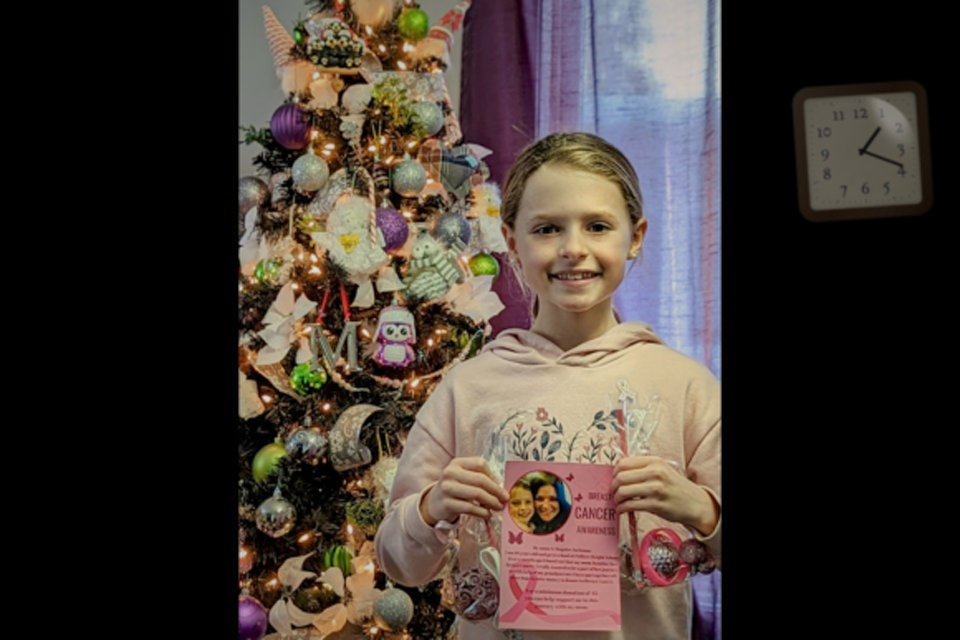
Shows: 1,19
